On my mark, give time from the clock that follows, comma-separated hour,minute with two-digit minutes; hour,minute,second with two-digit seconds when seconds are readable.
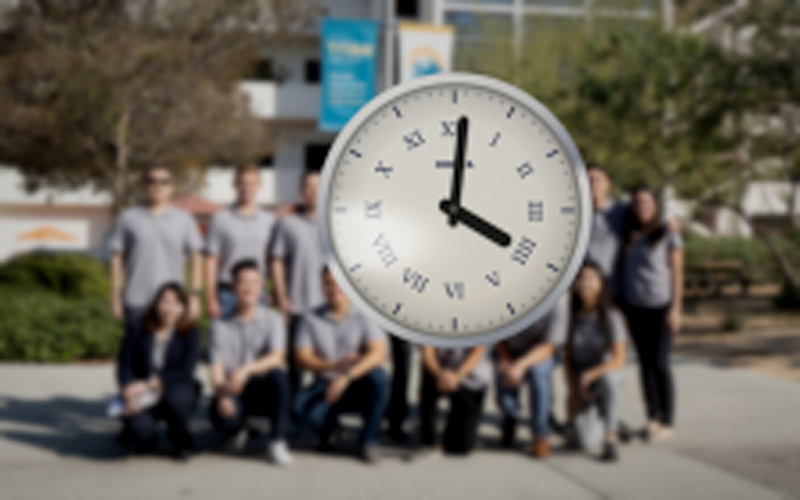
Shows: 4,01
